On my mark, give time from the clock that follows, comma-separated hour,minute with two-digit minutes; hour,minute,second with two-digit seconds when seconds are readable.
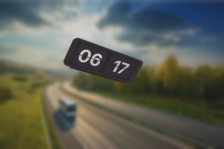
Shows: 6,17
